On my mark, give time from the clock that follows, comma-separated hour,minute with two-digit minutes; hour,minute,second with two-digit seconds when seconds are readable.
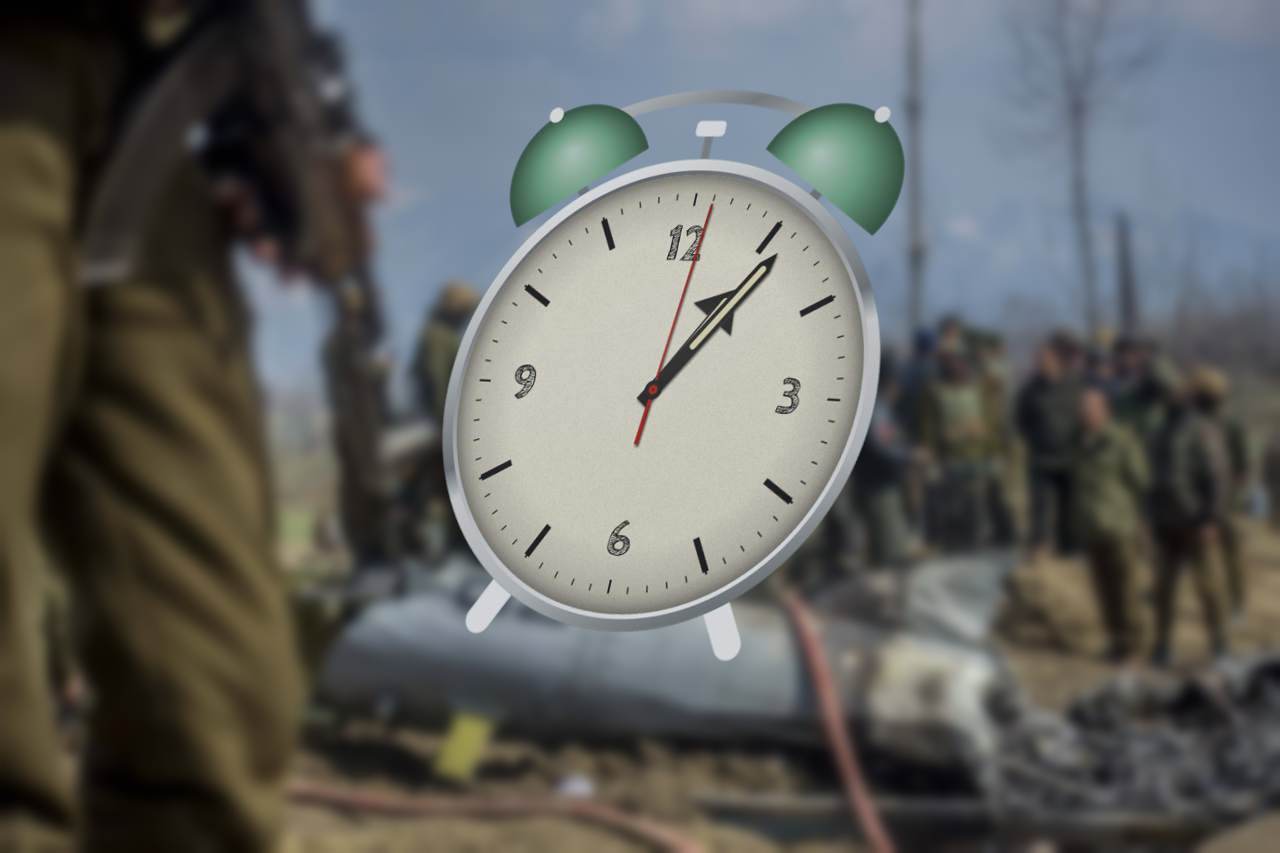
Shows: 1,06,01
